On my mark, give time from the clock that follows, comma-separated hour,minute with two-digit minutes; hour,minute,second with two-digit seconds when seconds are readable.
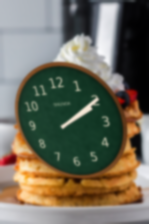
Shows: 2,10
